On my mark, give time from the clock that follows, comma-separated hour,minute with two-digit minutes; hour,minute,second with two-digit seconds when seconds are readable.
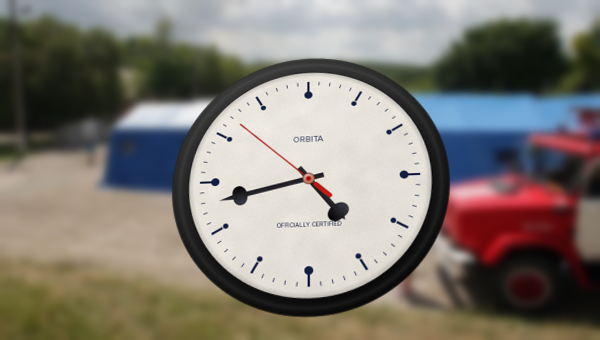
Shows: 4,42,52
